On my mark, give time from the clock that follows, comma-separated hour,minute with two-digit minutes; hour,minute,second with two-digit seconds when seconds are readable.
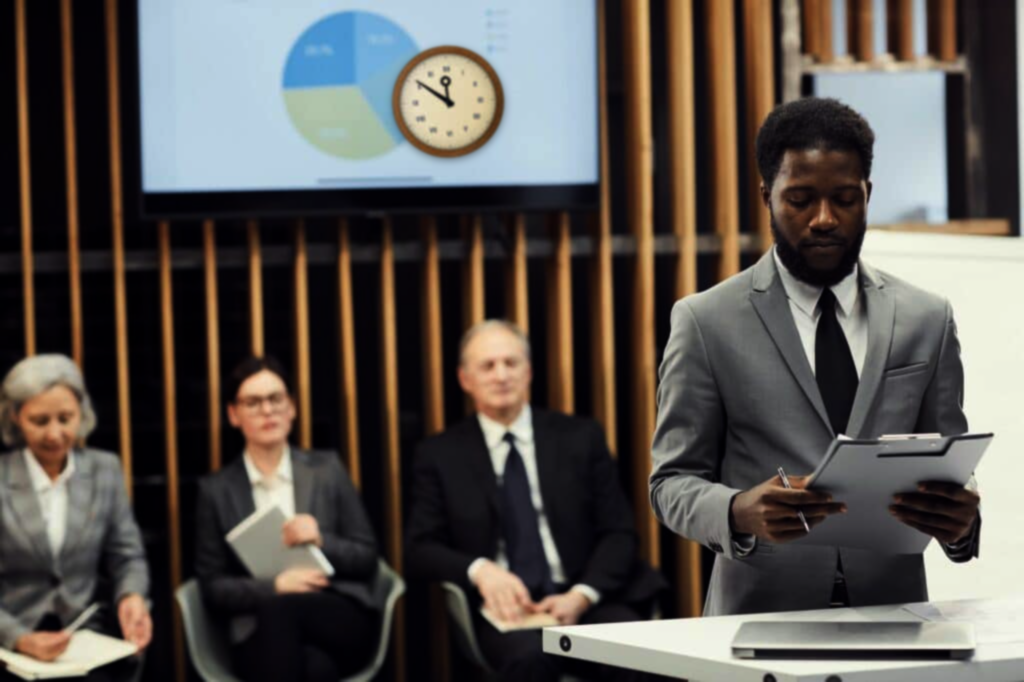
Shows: 11,51
